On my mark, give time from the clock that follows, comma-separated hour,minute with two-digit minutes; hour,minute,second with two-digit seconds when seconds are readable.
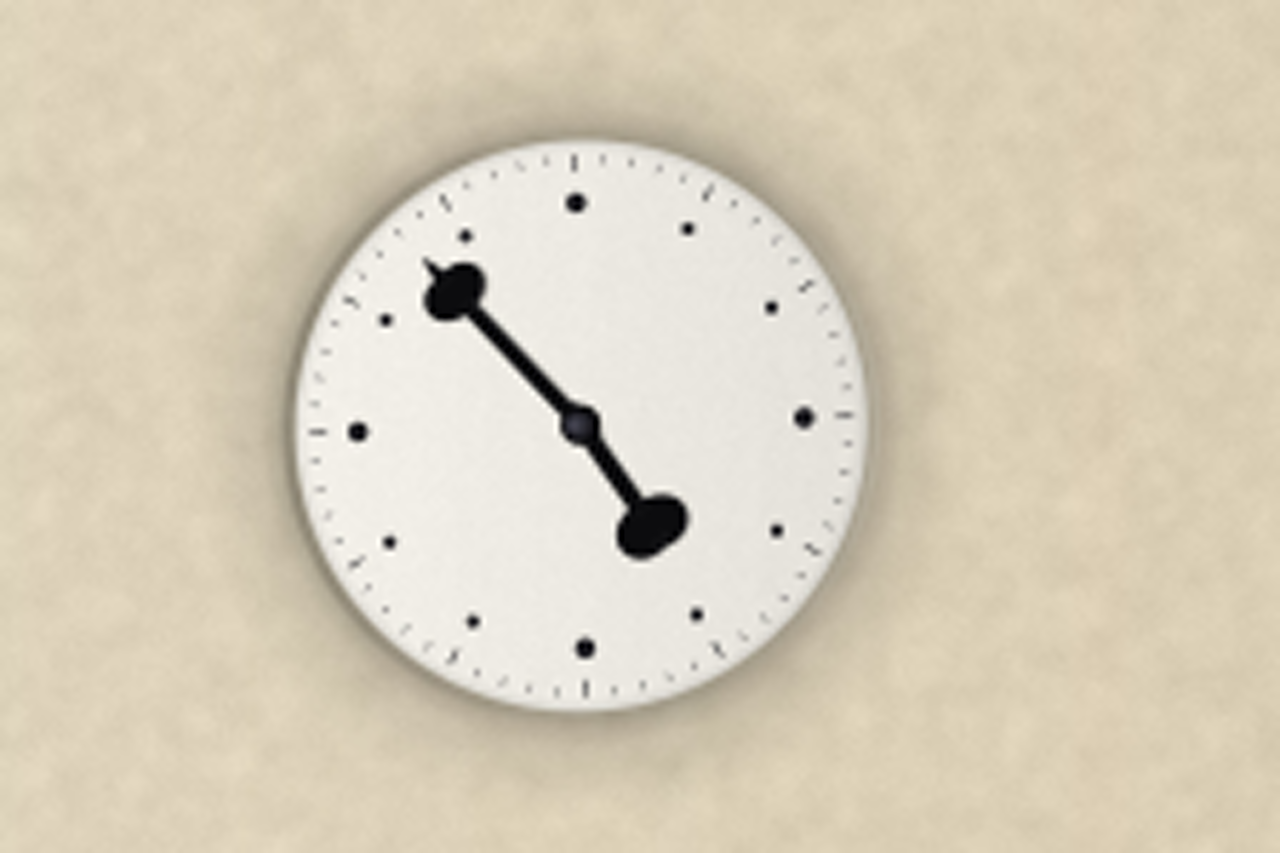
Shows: 4,53
